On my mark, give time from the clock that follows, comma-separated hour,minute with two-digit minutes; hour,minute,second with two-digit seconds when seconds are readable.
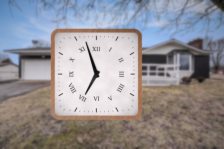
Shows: 6,57
